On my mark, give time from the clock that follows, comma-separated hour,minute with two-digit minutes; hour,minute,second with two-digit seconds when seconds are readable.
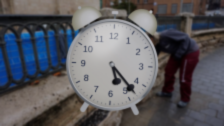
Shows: 5,23
